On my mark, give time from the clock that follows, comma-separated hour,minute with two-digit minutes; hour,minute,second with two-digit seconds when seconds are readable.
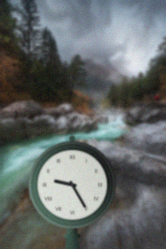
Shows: 9,25
